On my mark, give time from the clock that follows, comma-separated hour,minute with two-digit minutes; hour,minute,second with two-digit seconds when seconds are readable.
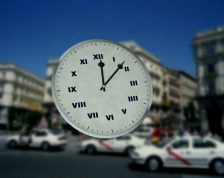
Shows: 12,08
